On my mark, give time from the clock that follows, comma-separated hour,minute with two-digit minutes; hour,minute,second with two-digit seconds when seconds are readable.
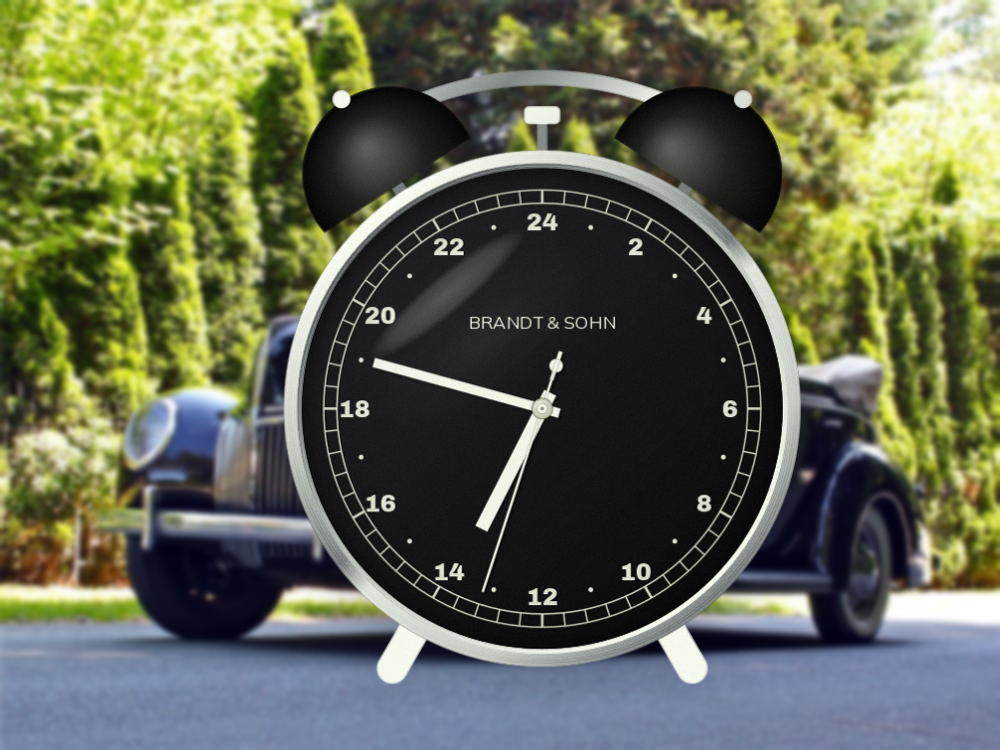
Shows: 13,47,33
